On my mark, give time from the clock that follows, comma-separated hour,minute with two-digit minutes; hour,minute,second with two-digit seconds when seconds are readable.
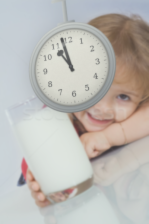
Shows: 10,58
